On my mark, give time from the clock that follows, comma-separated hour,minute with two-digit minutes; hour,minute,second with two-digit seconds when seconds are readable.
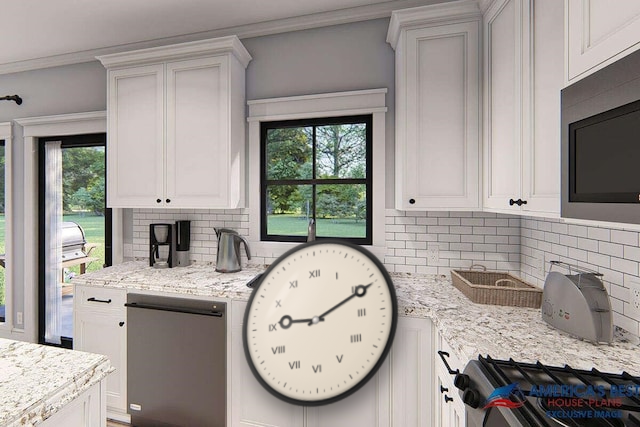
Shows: 9,11
